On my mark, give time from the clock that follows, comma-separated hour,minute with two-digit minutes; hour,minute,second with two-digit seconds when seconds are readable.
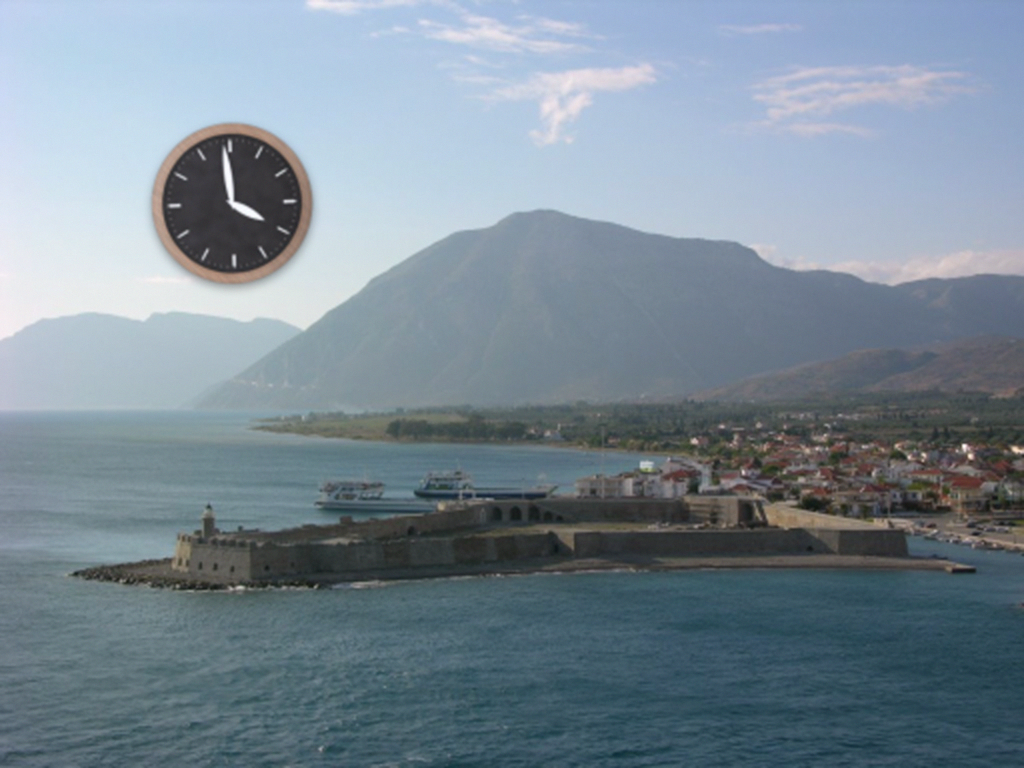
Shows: 3,59
